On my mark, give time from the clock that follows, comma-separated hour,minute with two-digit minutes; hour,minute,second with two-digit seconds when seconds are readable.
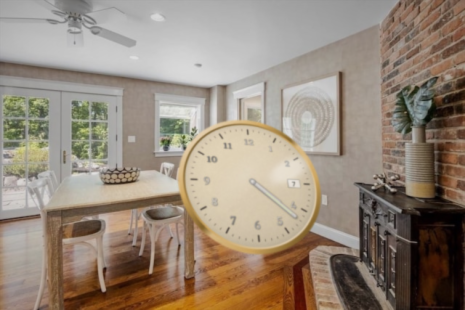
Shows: 4,22
